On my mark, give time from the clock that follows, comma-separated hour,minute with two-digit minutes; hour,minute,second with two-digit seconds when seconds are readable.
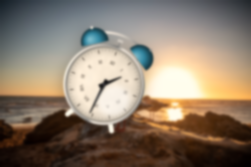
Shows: 1,31
